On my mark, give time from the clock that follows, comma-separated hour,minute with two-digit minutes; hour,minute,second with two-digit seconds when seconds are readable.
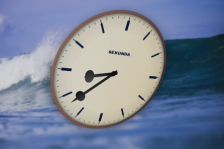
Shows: 8,38
